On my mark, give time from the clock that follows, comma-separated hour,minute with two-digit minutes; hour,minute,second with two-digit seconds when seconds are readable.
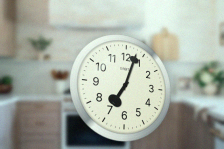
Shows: 7,03
